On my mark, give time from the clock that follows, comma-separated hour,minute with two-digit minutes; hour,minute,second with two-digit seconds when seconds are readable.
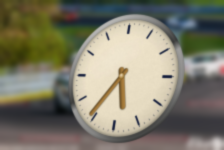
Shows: 5,36
